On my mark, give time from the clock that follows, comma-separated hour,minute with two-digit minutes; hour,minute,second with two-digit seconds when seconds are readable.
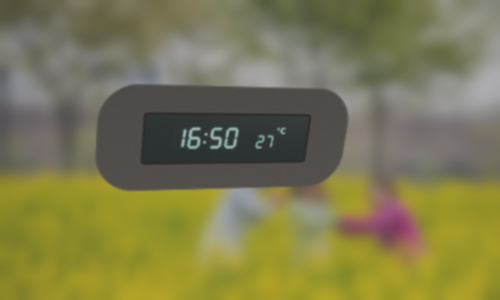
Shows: 16,50
